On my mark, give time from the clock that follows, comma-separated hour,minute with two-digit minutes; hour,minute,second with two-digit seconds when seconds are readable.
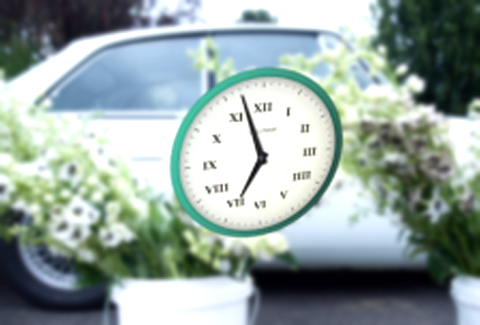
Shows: 6,57
